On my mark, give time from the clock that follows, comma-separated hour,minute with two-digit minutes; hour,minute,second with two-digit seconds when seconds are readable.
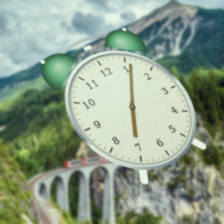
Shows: 7,06
